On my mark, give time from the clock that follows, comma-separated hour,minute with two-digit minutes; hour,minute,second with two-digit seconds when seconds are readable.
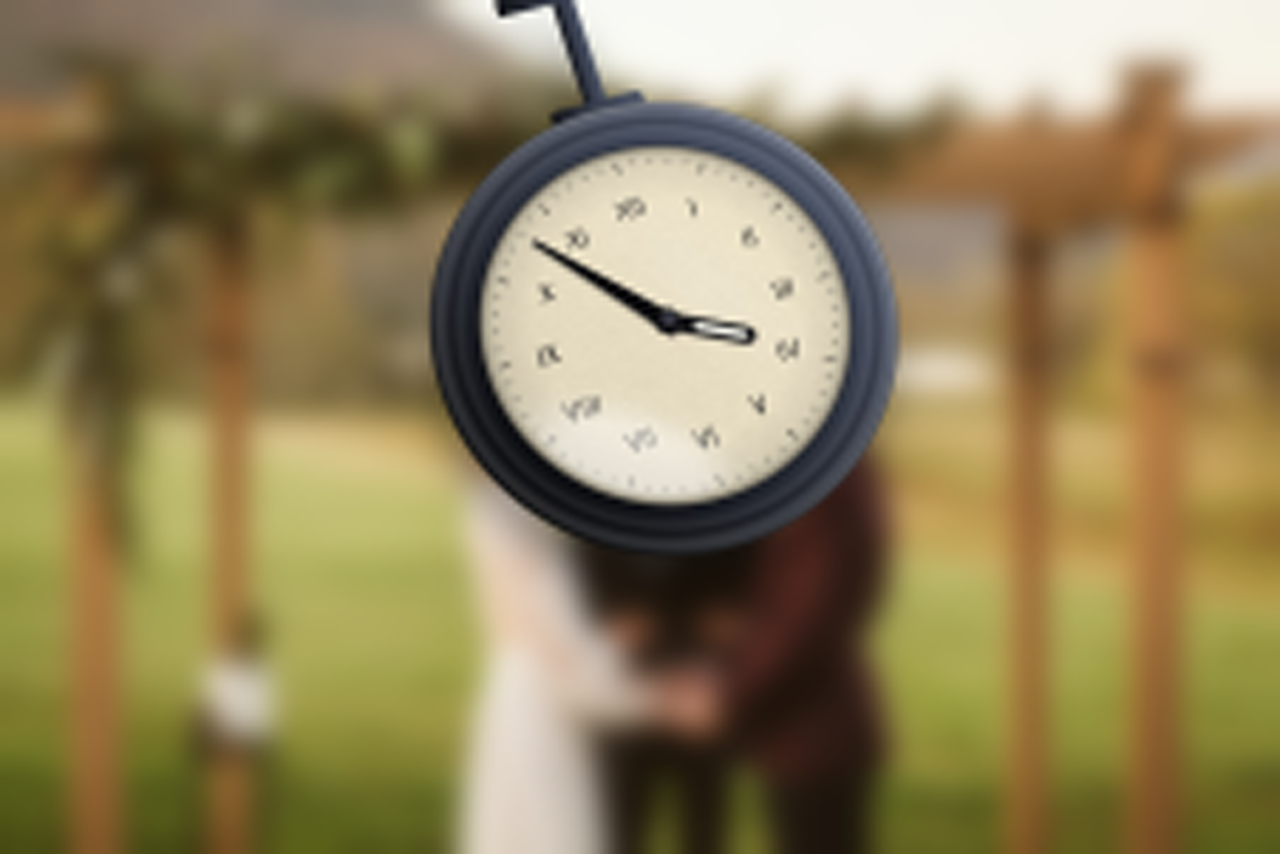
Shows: 3,53
